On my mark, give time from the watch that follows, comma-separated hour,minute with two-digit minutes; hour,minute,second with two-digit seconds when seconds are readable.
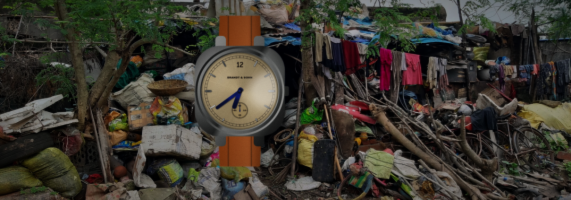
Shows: 6,39
